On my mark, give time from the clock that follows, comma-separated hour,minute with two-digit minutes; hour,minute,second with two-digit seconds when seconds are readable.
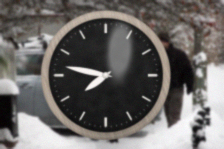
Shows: 7,47
